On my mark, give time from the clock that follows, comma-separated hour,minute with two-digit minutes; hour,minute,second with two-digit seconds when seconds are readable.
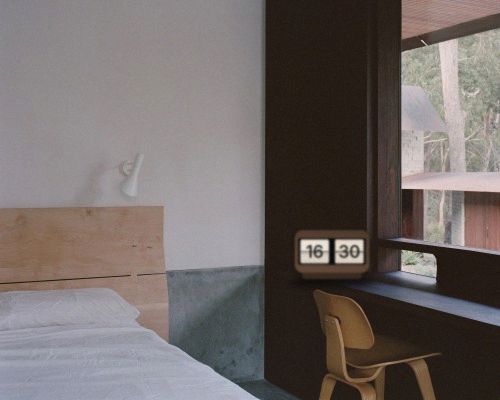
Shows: 16,30
